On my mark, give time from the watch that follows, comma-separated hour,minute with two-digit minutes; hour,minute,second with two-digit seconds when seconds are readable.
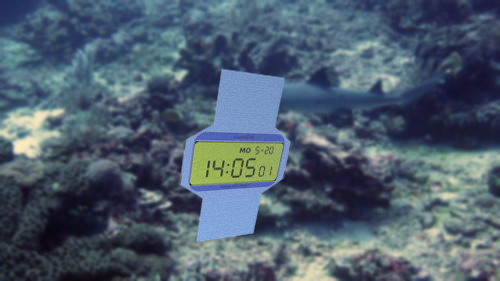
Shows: 14,05,01
